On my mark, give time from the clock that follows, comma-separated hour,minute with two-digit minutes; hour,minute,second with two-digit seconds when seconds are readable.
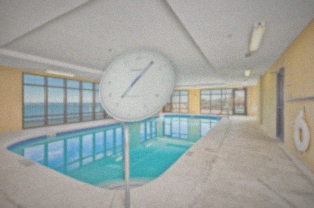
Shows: 7,06
